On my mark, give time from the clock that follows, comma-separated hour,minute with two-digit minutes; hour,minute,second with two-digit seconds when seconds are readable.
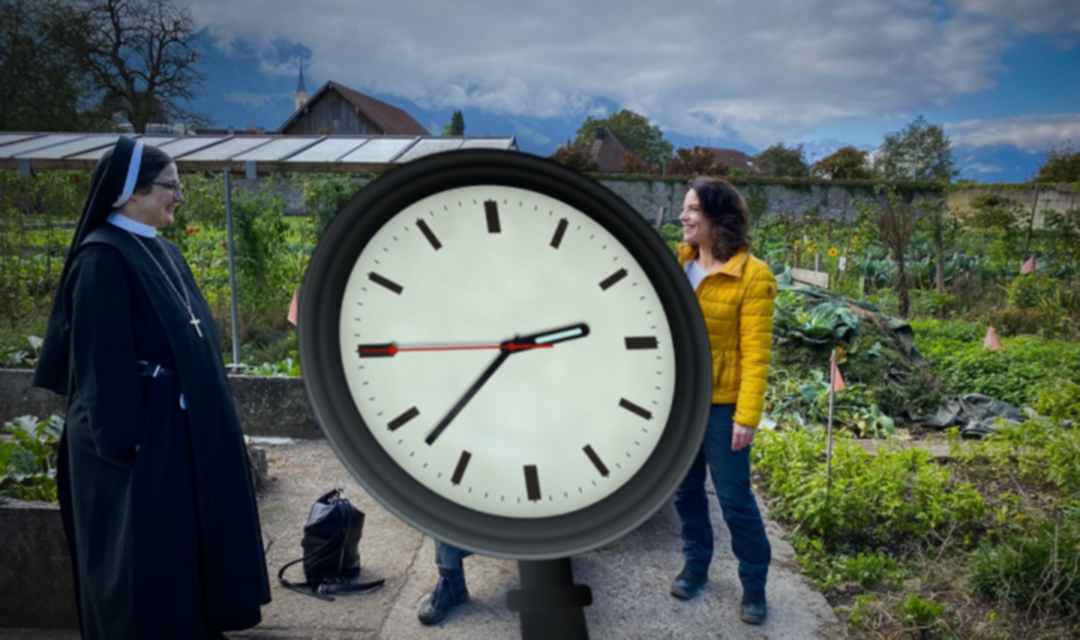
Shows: 2,37,45
